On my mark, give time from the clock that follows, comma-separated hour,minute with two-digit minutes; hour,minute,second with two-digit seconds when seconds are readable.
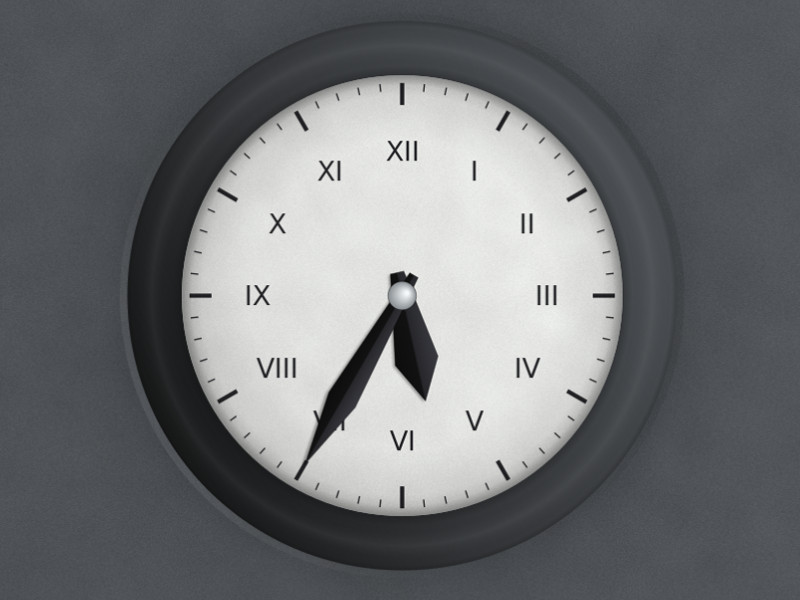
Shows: 5,35
